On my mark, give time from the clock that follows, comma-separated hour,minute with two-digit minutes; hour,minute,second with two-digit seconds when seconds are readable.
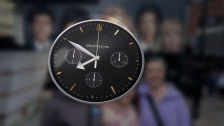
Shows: 7,50
